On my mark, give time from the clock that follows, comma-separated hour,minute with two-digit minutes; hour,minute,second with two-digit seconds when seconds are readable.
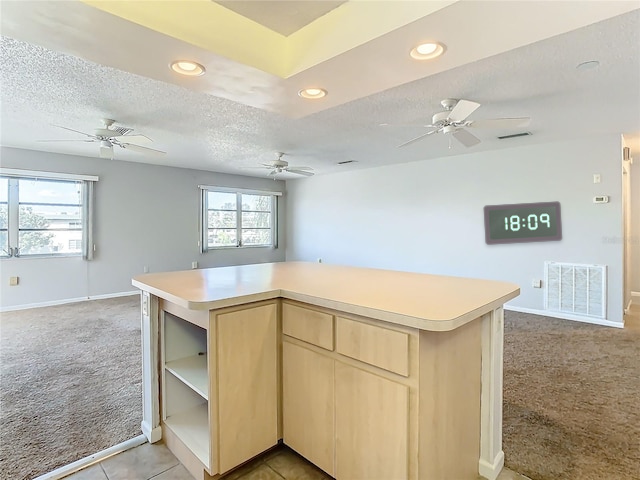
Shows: 18,09
